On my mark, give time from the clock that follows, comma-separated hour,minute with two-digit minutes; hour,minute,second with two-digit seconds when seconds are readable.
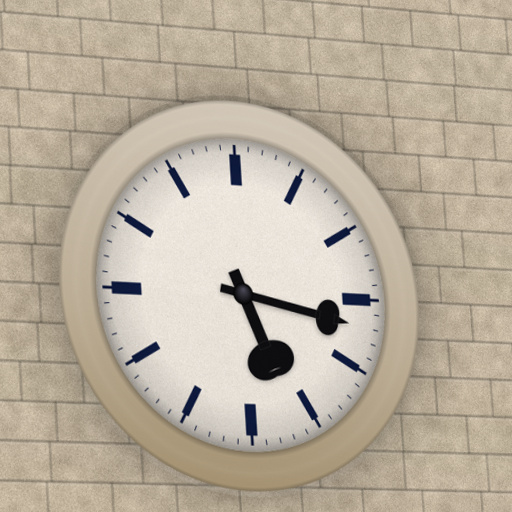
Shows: 5,17
